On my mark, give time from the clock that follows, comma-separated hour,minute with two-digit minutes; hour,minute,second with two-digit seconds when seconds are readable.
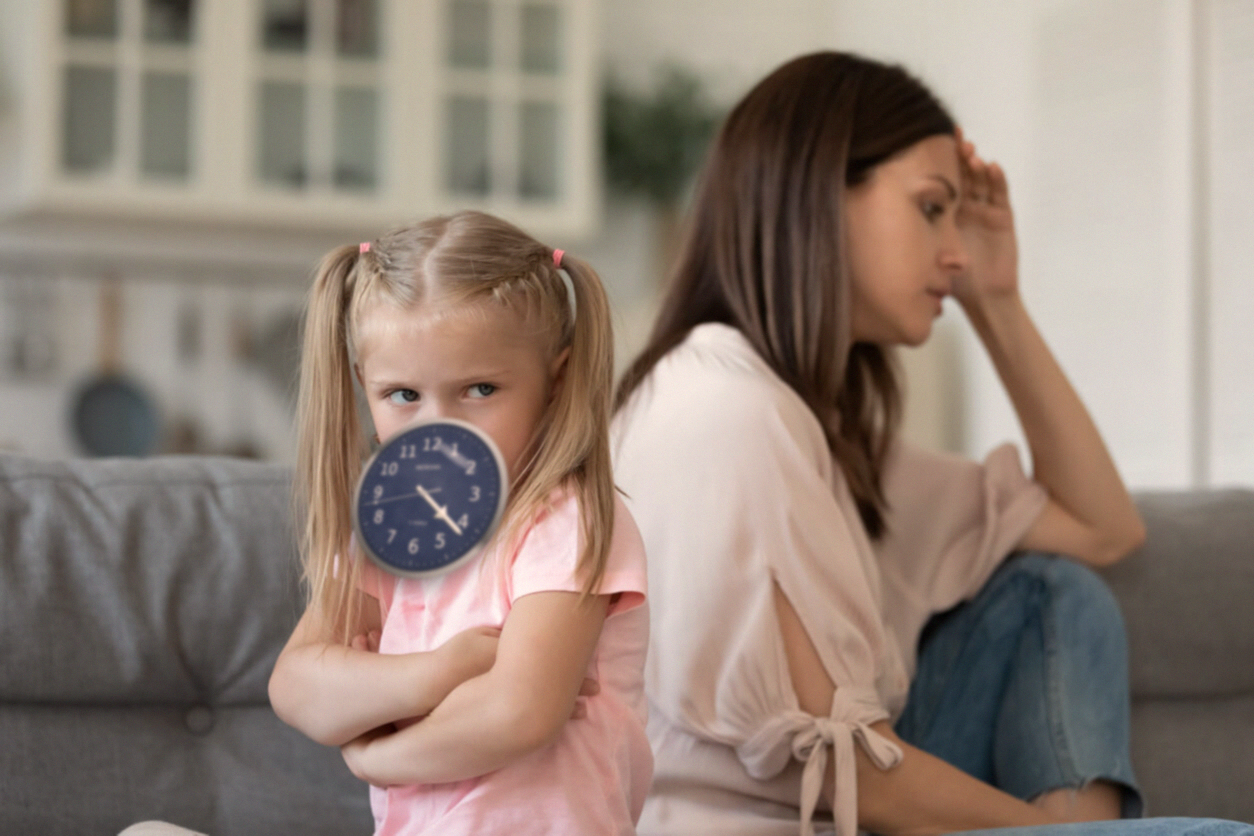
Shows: 4,21,43
